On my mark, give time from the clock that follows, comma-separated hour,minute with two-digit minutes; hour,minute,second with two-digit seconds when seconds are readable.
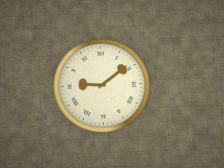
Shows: 9,09
